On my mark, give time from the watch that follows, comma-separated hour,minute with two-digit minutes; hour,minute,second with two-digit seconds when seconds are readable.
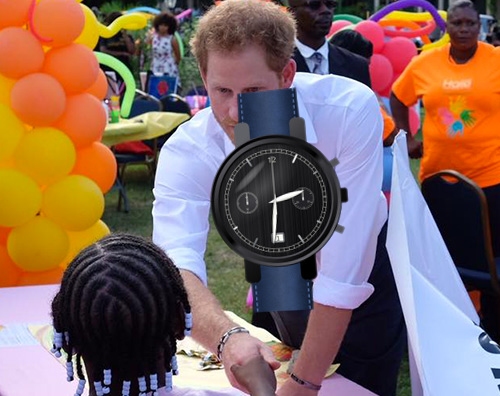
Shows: 2,31
